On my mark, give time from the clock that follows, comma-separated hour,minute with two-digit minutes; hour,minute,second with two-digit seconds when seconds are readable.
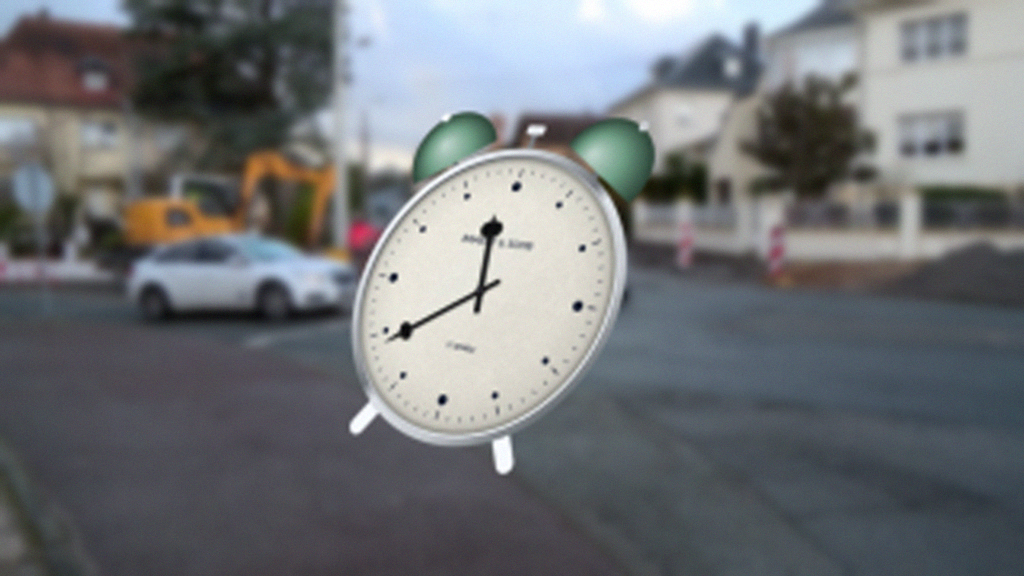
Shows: 11,39
